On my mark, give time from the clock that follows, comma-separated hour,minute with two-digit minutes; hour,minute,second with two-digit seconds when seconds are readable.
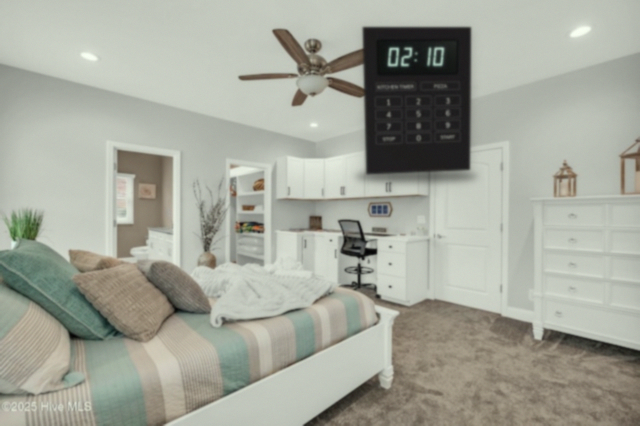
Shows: 2,10
